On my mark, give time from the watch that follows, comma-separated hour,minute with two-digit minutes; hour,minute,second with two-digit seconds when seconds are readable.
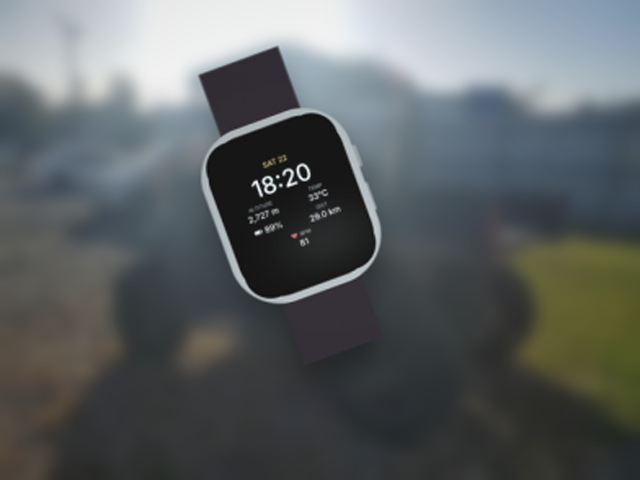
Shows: 18,20
